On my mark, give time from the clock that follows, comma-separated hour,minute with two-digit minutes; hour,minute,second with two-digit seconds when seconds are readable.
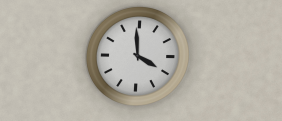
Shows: 3,59
